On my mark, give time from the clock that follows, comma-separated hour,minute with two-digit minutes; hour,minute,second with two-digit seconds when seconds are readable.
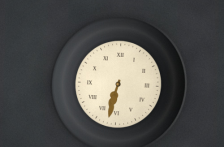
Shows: 6,32
